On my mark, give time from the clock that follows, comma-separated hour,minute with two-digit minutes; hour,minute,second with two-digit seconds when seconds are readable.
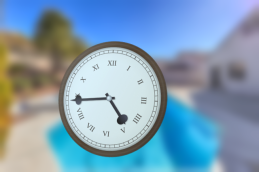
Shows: 4,44
